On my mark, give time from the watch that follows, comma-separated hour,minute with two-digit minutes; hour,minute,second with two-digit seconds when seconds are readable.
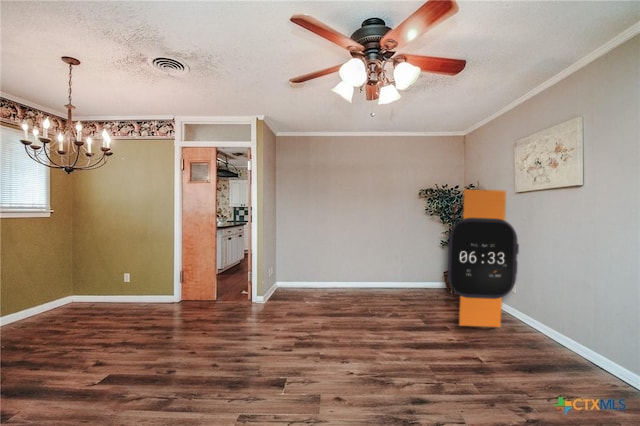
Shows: 6,33
